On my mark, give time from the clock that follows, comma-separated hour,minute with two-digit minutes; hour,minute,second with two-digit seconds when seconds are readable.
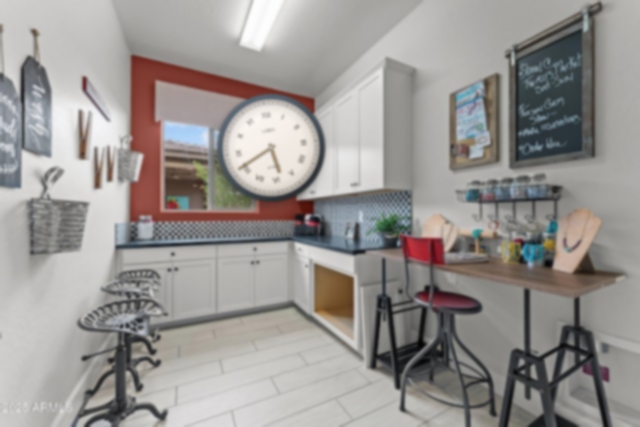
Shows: 5,41
